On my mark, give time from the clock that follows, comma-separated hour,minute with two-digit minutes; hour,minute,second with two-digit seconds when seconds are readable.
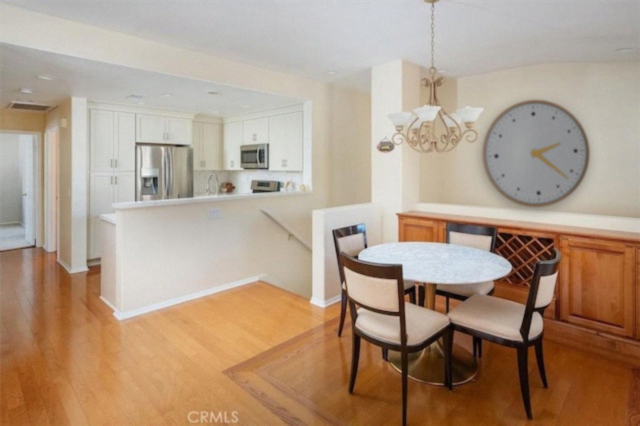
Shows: 2,22
